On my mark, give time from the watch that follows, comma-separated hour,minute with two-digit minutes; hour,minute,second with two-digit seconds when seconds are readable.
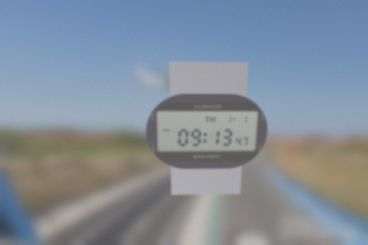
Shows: 9,13
